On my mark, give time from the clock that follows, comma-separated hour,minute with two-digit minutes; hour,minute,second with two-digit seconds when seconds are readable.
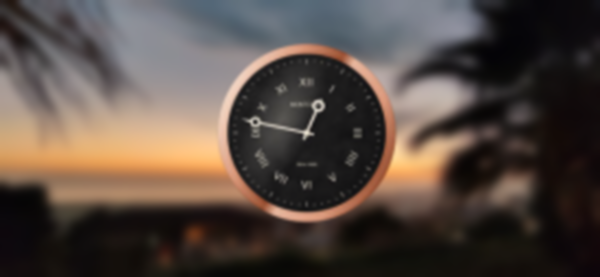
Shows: 12,47
